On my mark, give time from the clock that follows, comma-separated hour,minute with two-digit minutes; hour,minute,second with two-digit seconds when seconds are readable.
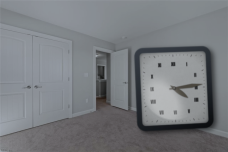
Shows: 4,14
